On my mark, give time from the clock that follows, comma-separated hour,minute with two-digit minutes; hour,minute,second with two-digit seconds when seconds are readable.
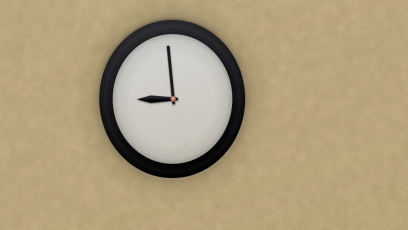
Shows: 8,59
